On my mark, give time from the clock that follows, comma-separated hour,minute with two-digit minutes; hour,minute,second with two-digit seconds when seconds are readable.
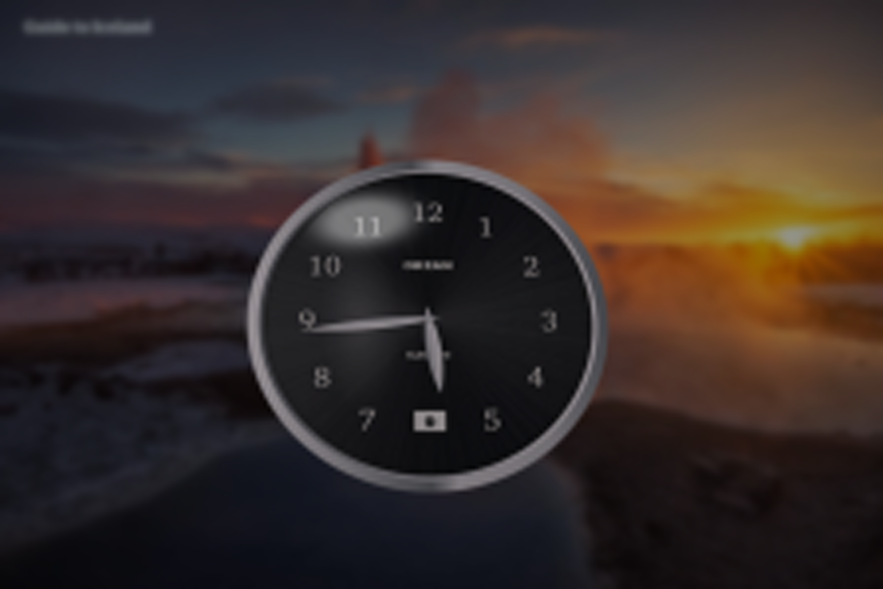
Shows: 5,44
